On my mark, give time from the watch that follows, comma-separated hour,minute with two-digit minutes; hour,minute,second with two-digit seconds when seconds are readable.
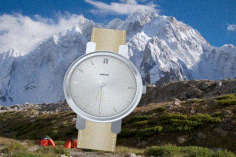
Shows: 6,30
